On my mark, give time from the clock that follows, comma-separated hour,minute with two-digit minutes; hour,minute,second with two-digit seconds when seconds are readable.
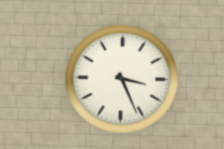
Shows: 3,26
